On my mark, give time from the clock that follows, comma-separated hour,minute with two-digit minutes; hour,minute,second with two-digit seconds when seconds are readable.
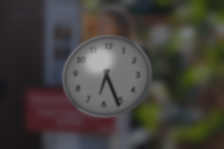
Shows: 6,26
